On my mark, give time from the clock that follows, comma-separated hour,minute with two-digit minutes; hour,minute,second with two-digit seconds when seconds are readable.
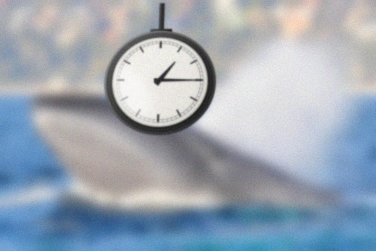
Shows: 1,15
